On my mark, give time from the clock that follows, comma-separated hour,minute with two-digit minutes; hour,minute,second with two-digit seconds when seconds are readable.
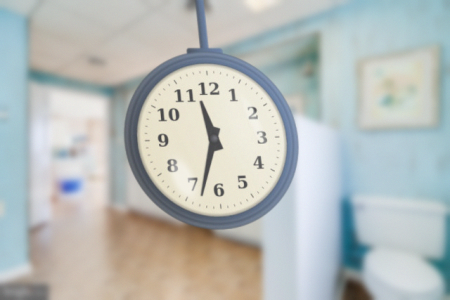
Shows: 11,33
